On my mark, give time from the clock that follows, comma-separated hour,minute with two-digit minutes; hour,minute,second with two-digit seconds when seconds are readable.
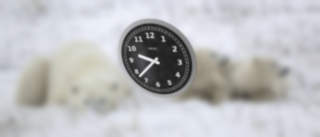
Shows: 9,38
